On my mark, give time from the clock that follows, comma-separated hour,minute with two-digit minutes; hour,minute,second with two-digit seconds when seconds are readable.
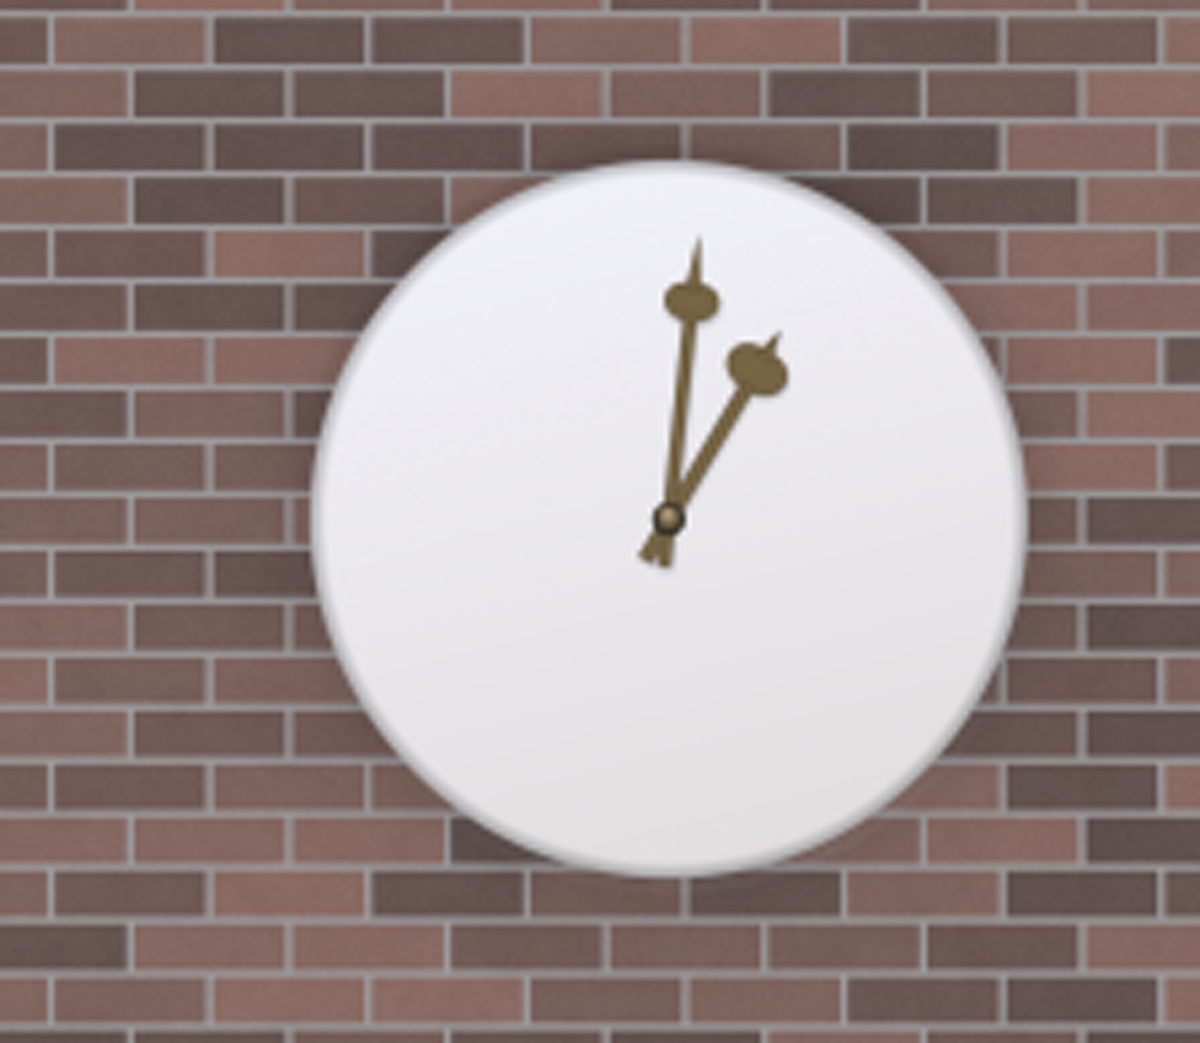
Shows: 1,01
